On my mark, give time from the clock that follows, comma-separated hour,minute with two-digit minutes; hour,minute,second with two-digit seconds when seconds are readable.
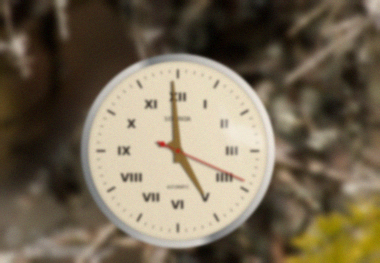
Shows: 4,59,19
